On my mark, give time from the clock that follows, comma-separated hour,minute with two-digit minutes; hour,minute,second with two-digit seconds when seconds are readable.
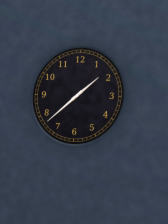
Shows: 1,38
